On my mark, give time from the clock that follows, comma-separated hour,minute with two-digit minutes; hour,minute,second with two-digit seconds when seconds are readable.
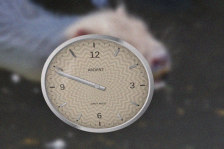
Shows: 9,49
